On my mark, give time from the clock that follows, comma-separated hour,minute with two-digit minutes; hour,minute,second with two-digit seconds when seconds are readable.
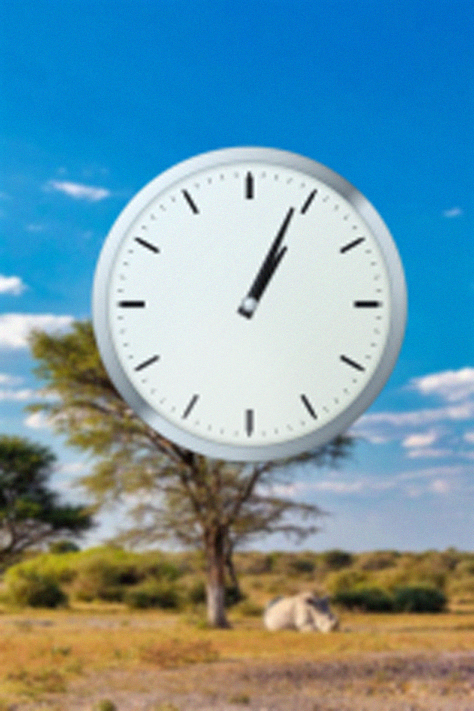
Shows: 1,04
